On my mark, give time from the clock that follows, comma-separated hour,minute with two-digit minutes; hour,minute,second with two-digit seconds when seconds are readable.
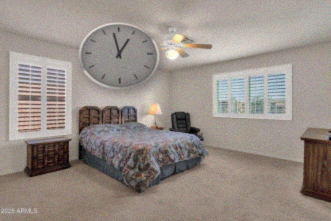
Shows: 12,58
